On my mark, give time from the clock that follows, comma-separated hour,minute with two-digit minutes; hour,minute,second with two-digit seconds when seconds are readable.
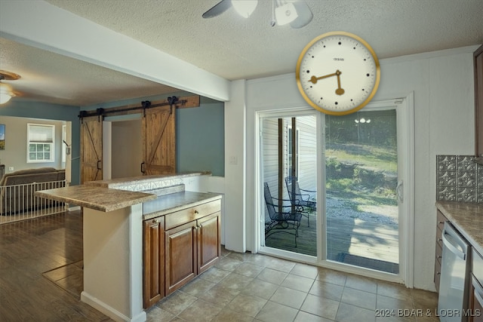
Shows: 5,42
